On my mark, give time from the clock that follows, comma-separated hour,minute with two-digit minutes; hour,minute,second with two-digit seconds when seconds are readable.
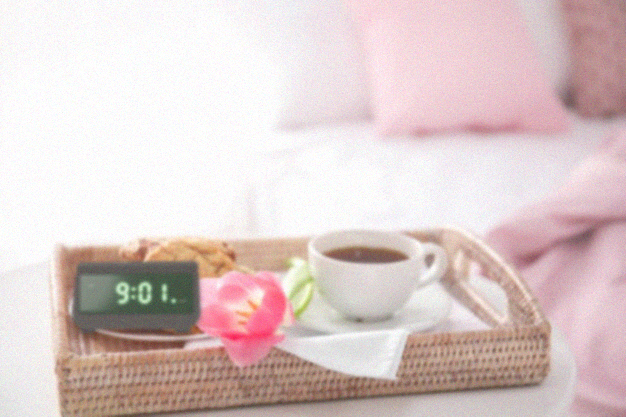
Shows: 9,01
